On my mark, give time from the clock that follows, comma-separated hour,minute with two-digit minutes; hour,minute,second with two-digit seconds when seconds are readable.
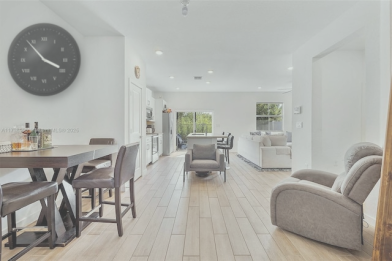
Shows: 3,53
